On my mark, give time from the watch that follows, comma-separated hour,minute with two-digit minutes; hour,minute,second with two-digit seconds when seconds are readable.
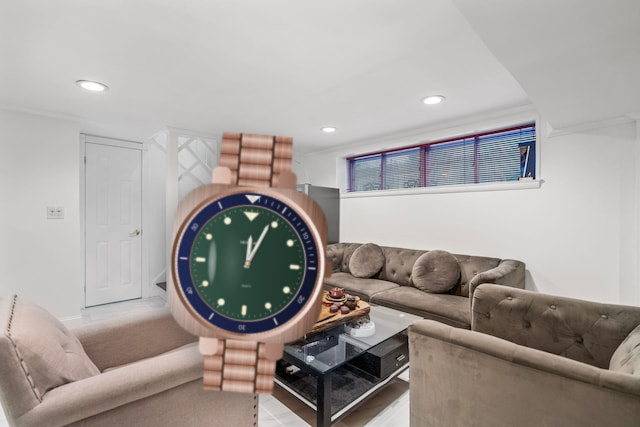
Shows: 12,04
